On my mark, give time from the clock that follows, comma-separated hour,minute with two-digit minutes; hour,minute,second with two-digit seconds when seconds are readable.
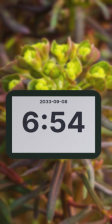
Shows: 6,54
